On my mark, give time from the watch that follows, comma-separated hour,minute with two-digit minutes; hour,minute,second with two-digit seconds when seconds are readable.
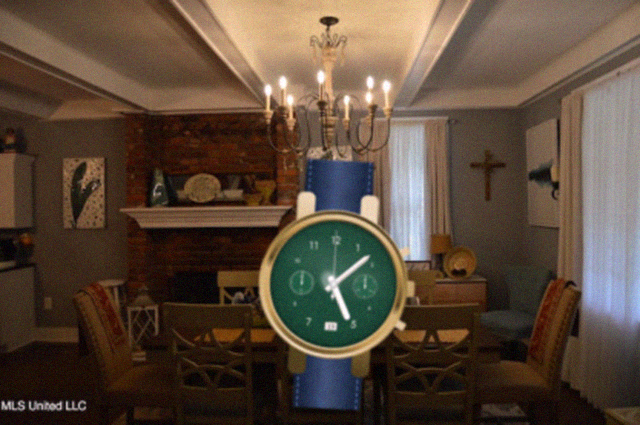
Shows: 5,08
